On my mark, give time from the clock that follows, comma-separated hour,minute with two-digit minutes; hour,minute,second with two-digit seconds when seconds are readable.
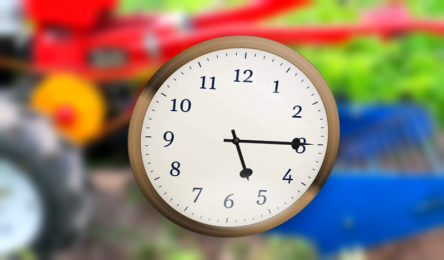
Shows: 5,15
